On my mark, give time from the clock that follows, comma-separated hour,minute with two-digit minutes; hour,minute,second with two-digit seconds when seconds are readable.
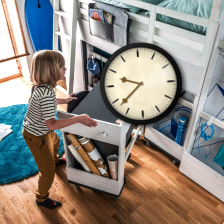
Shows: 9,38
